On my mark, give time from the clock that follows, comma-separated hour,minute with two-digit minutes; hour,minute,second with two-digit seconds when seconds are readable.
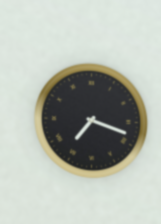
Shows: 7,18
